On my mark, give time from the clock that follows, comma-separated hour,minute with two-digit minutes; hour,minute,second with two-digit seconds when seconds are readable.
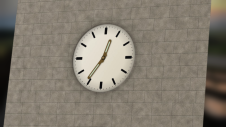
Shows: 12,36
